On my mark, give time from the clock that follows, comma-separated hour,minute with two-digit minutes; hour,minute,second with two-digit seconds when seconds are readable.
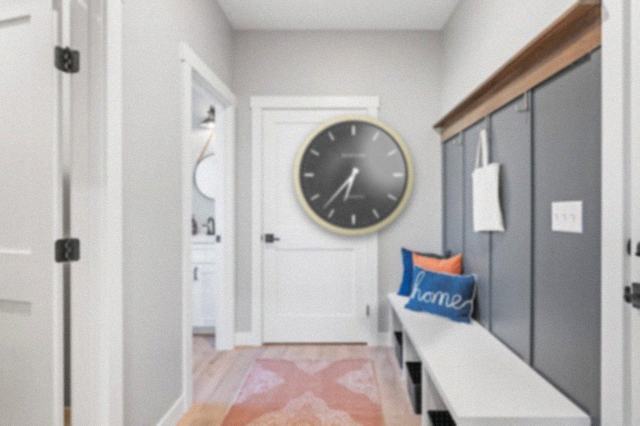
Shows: 6,37
